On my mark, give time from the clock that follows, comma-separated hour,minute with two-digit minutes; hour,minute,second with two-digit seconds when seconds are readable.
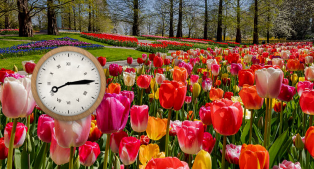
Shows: 8,14
